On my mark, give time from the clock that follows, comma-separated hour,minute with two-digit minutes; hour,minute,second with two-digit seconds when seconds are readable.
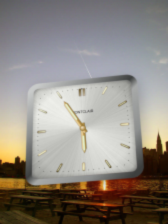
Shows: 5,55
